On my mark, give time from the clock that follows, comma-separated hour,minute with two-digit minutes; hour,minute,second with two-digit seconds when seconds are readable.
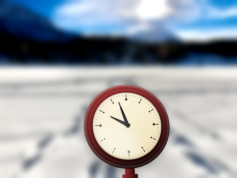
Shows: 9,57
